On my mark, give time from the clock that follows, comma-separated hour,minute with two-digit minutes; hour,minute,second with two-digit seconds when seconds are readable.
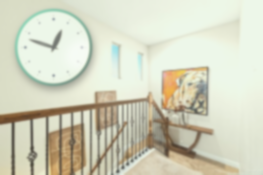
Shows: 12,48
